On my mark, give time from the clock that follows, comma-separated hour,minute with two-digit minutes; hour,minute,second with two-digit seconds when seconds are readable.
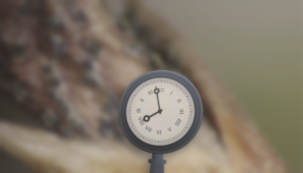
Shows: 7,58
